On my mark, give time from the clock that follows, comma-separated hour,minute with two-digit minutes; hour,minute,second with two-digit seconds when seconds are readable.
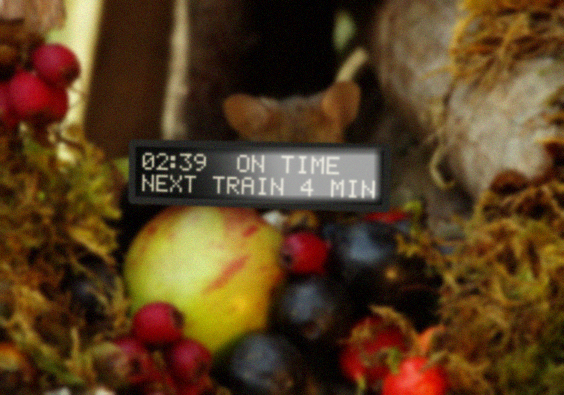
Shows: 2,39
